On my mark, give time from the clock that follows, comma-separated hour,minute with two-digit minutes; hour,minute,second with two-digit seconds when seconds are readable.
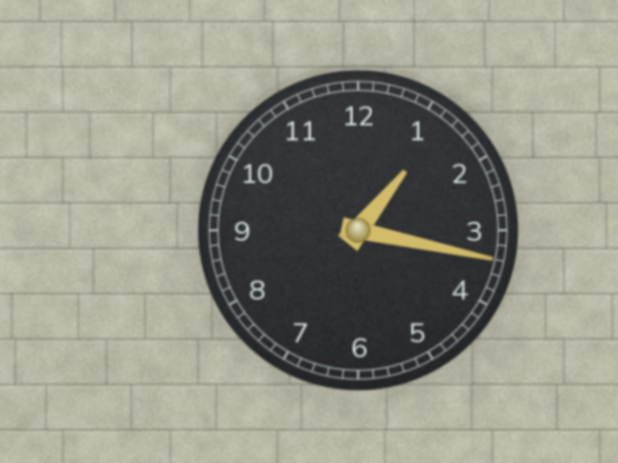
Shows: 1,17
